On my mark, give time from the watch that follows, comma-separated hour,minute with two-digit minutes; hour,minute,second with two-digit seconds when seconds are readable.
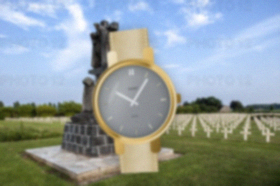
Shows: 10,06
